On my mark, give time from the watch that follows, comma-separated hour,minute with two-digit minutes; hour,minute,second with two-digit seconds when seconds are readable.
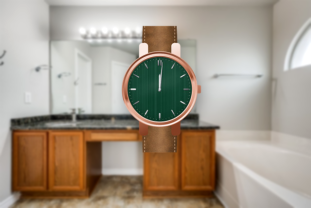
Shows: 12,01
